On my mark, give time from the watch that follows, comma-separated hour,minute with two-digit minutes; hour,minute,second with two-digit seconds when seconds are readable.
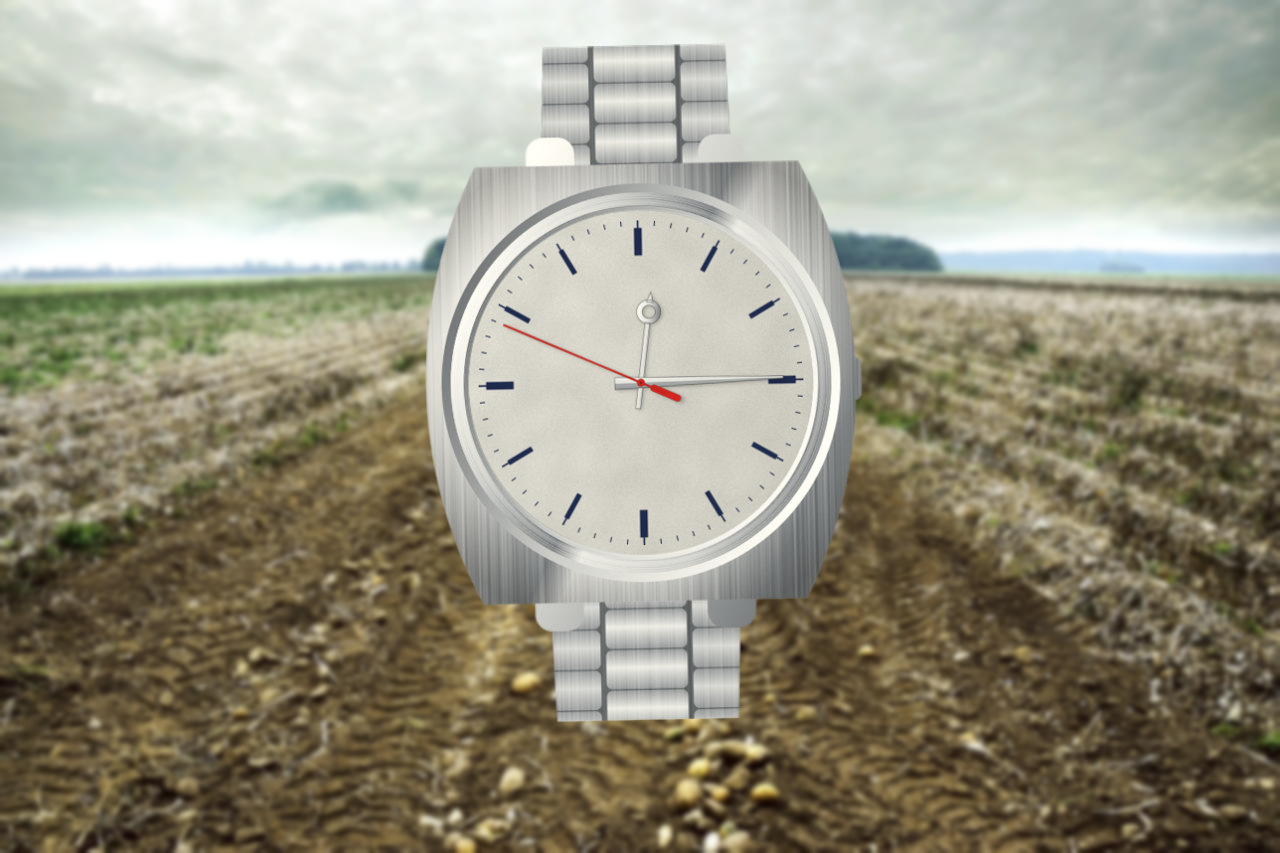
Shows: 12,14,49
